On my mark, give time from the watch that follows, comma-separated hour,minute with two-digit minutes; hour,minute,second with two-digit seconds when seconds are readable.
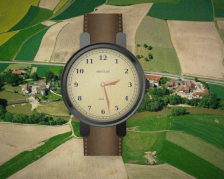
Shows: 2,28
